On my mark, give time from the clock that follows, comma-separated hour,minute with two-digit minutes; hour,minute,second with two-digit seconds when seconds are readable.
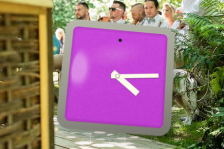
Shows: 4,14
